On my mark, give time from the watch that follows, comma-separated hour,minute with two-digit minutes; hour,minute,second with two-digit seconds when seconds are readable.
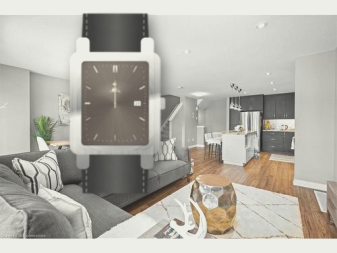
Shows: 12,00
